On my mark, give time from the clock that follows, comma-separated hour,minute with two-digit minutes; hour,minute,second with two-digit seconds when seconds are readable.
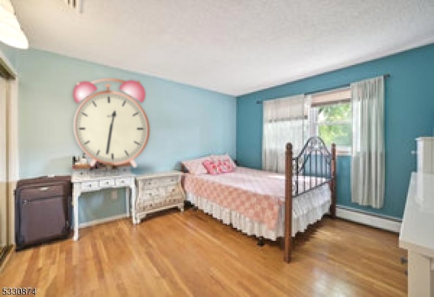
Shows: 12,32
